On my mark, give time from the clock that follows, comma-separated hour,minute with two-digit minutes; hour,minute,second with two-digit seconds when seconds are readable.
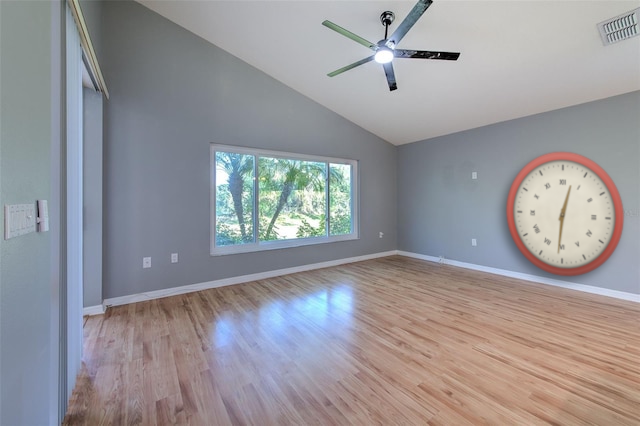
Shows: 12,31
